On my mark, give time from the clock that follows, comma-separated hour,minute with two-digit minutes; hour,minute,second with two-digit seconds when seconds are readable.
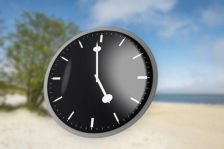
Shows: 4,59
